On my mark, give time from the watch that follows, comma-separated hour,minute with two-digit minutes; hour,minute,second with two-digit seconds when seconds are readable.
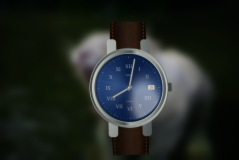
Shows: 8,02
